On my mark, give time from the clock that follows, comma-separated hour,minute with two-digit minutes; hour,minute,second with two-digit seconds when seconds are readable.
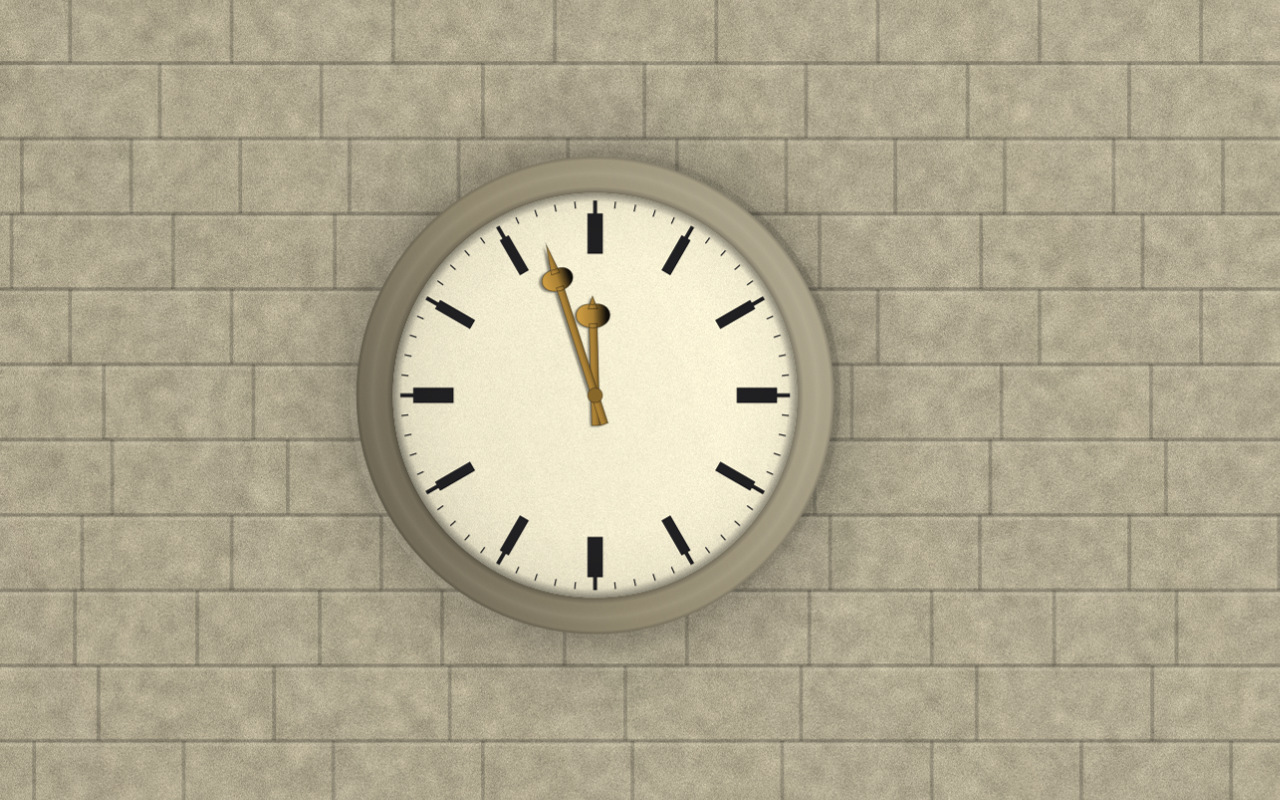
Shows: 11,57
